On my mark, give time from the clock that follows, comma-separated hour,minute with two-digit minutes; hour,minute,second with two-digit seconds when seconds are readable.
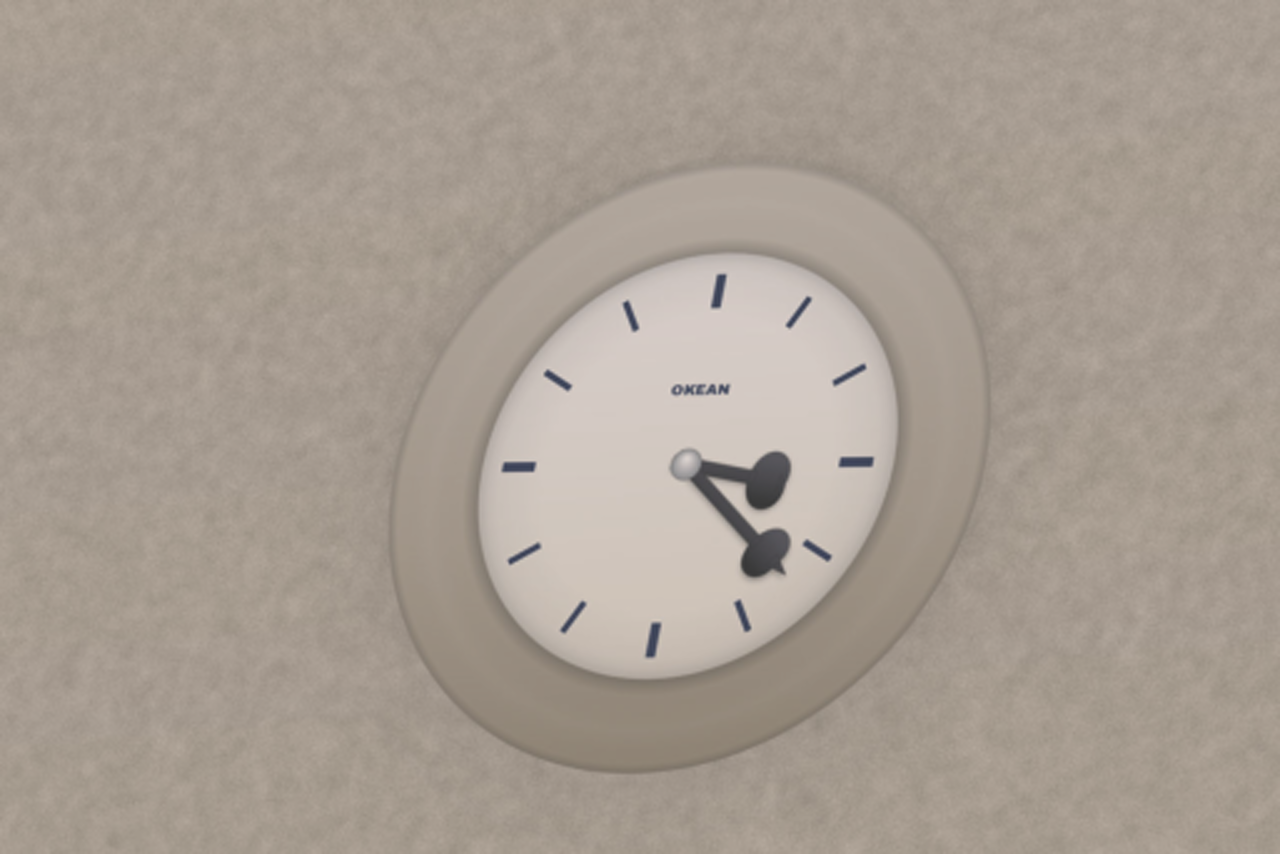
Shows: 3,22
